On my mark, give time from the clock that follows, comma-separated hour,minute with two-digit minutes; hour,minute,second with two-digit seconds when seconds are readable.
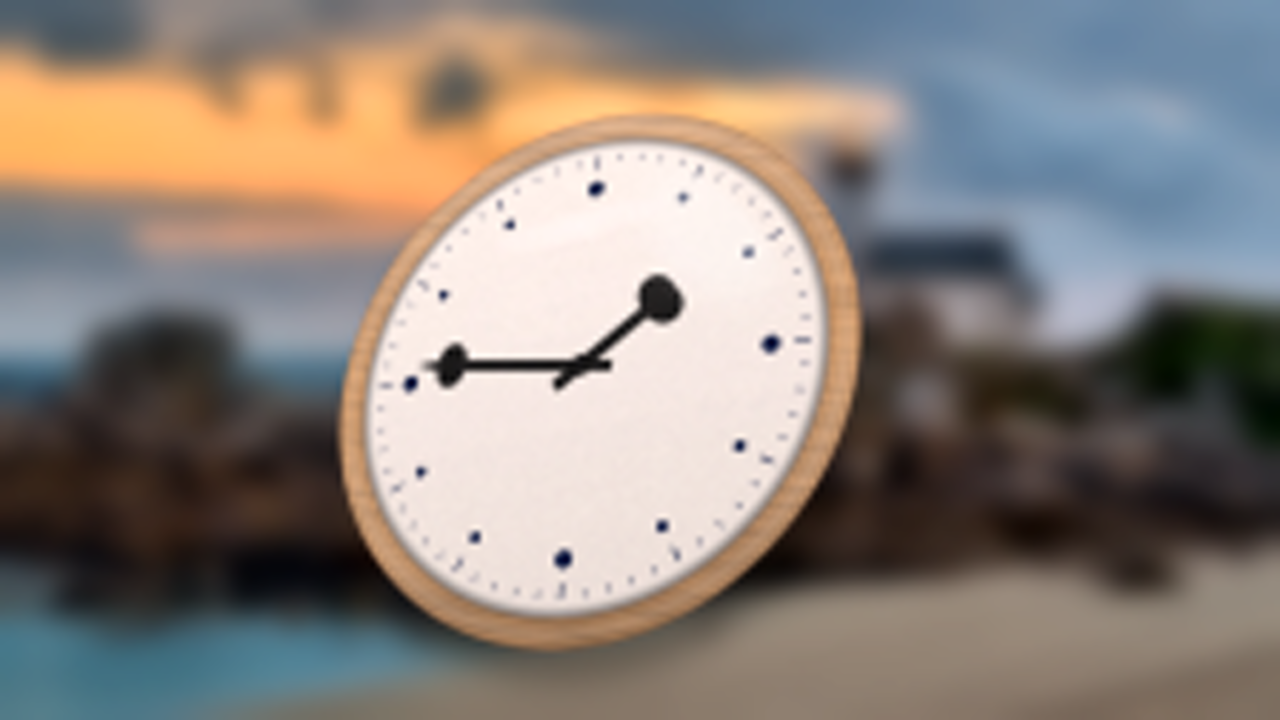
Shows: 1,46
